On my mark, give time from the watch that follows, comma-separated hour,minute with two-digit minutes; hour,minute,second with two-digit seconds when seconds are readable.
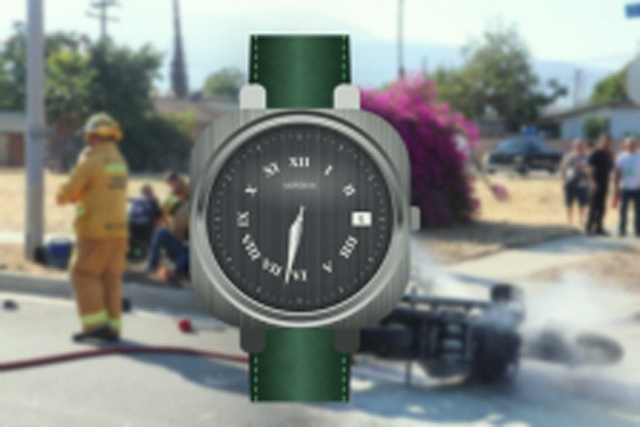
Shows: 6,32
